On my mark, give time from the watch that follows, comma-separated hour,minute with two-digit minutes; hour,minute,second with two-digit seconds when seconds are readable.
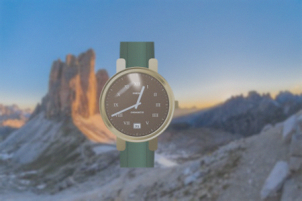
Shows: 12,41
